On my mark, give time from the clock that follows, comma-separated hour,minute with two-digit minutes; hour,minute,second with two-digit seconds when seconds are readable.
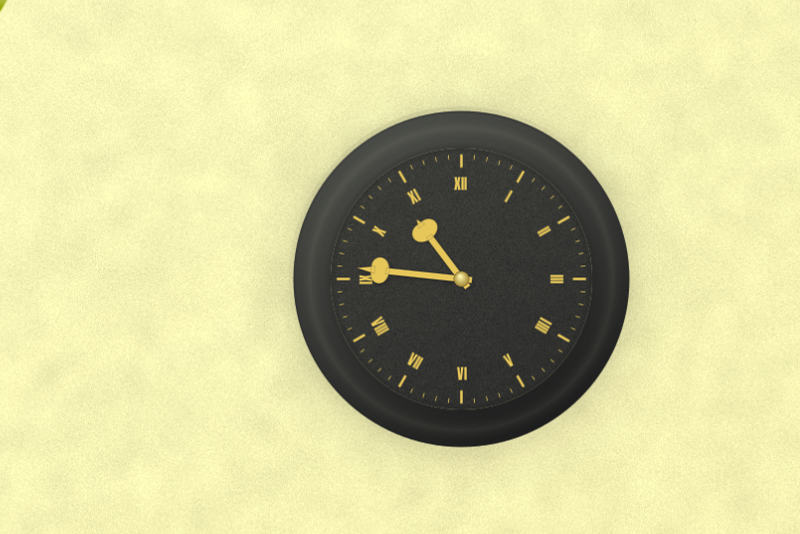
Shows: 10,46
